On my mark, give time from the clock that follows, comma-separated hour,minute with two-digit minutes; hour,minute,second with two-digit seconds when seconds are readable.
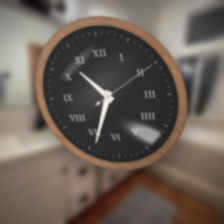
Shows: 10,34,10
